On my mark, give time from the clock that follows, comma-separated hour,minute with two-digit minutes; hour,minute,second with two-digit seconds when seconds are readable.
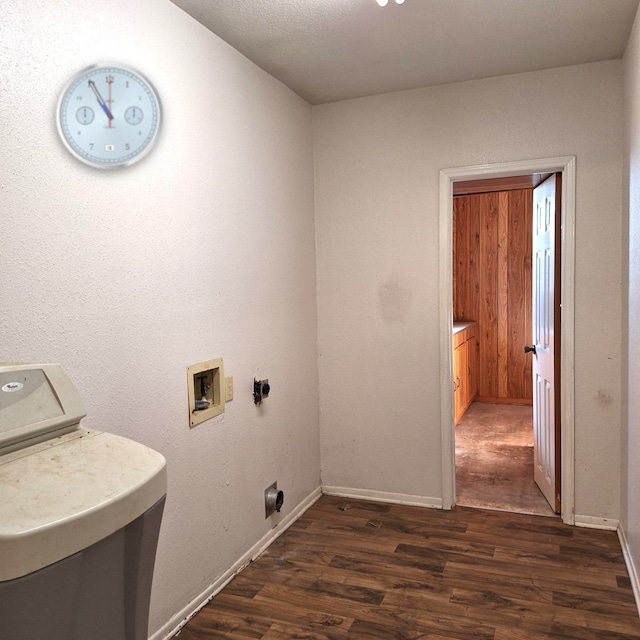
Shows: 10,55
